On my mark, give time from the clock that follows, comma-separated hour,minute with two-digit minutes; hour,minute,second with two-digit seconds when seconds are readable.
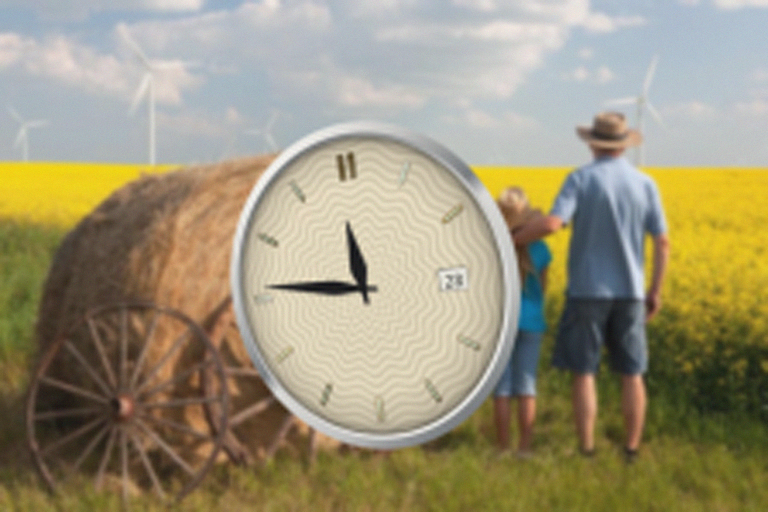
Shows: 11,46
